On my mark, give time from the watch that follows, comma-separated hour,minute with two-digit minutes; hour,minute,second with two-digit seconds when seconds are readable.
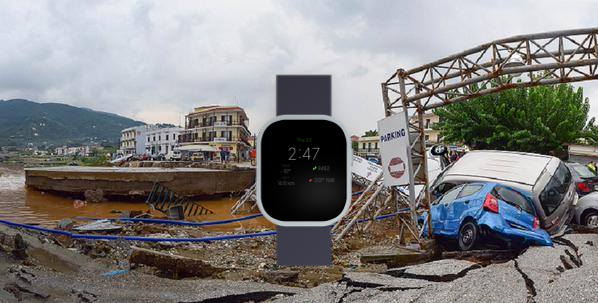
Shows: 2,47
